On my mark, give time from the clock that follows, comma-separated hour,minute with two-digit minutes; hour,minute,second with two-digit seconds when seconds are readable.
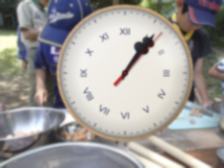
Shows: 1,06,07
